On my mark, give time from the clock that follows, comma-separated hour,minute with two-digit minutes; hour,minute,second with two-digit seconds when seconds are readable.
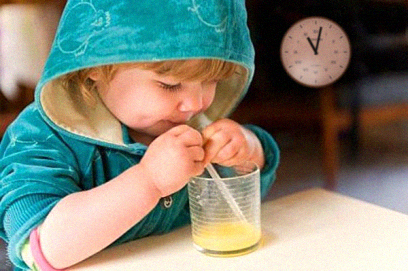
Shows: 11,02
